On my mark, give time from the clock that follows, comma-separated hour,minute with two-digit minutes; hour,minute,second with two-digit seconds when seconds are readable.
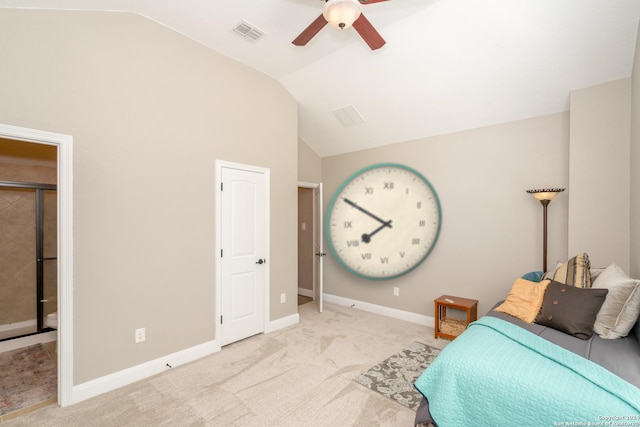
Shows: 7,50
